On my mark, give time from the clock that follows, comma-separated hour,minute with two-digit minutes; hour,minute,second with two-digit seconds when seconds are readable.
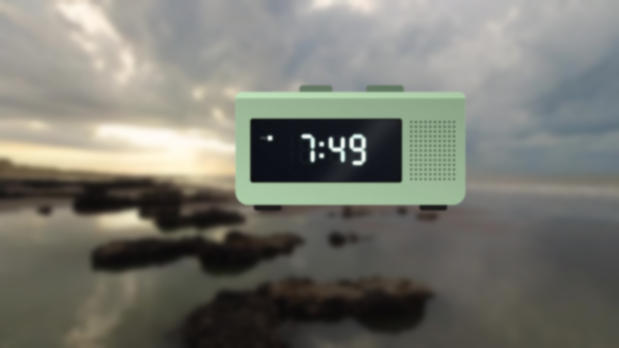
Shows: 7,49
